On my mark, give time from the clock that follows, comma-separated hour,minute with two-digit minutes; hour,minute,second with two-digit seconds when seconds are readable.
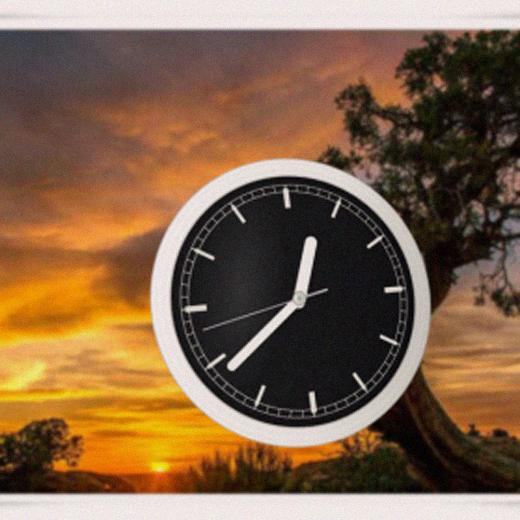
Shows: 12,38,43
